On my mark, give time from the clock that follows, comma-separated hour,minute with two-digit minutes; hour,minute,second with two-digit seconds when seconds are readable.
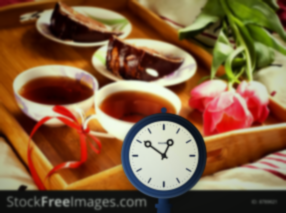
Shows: 12,51
